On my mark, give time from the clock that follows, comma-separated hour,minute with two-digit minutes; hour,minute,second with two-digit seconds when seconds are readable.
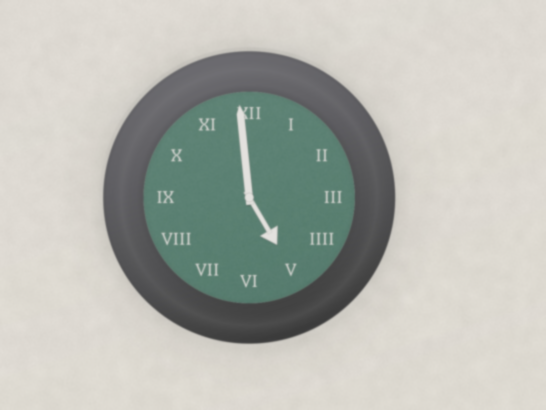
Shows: 4,59
